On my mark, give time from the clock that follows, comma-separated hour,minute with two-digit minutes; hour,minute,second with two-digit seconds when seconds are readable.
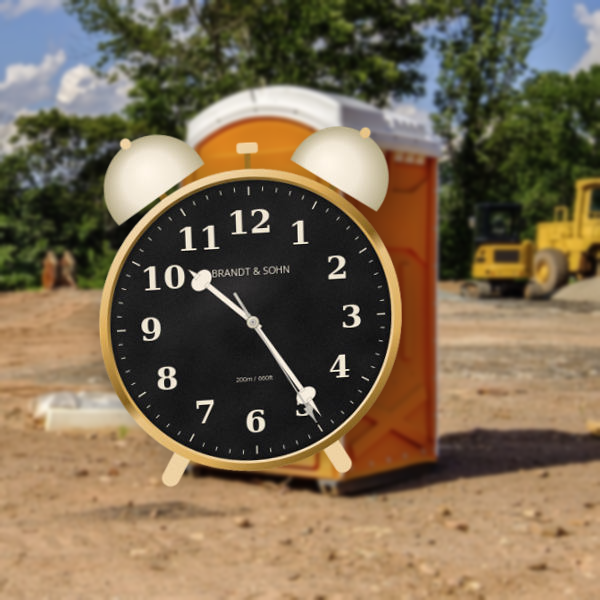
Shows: 10,24,25
